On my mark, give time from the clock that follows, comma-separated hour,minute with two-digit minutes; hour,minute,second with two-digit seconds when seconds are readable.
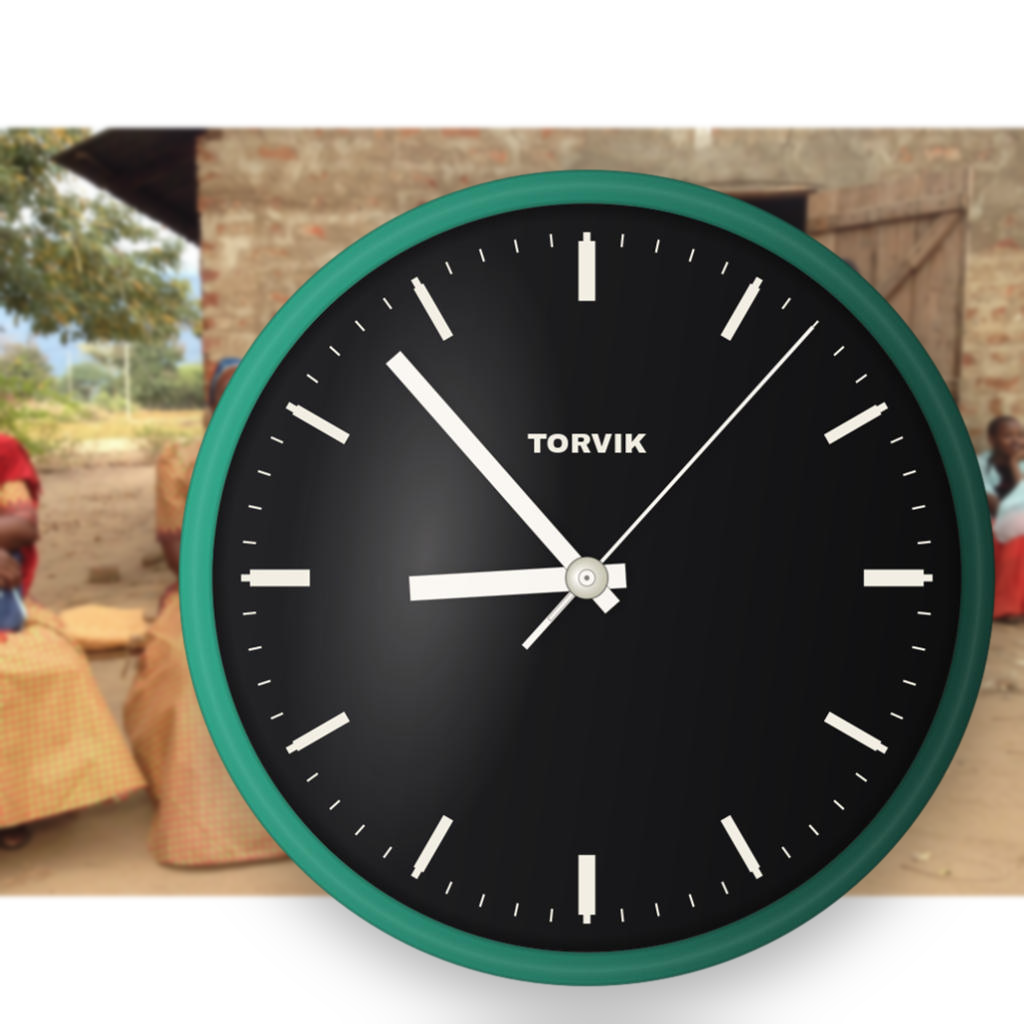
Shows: 8,53,07
